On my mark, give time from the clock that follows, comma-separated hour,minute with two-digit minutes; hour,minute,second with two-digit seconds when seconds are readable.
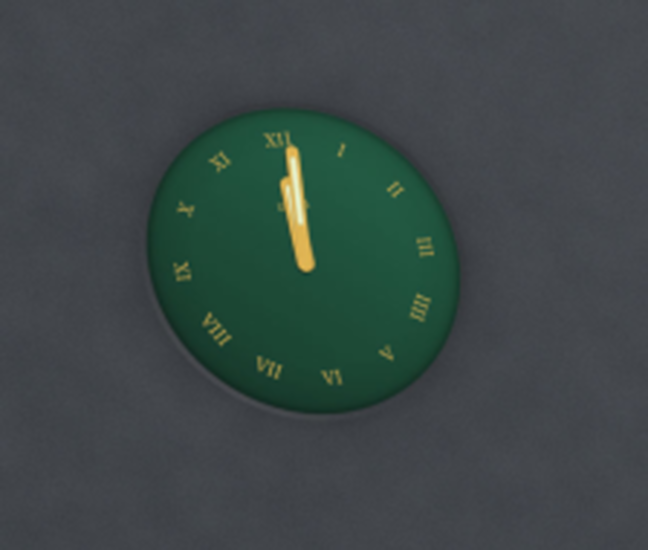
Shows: 12,01
